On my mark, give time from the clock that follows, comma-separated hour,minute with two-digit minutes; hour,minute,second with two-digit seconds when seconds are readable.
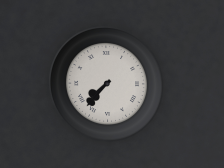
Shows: 7,37
